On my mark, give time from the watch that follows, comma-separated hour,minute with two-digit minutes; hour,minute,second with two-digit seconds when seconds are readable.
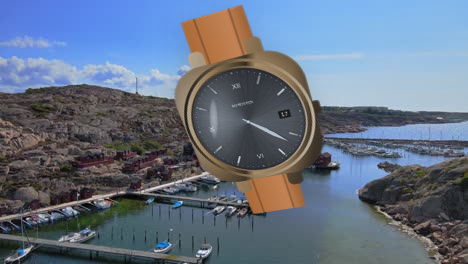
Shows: 4,22
